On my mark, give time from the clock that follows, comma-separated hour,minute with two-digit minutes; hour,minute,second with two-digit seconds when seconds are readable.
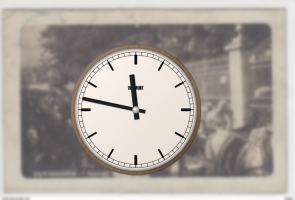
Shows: 11,47
